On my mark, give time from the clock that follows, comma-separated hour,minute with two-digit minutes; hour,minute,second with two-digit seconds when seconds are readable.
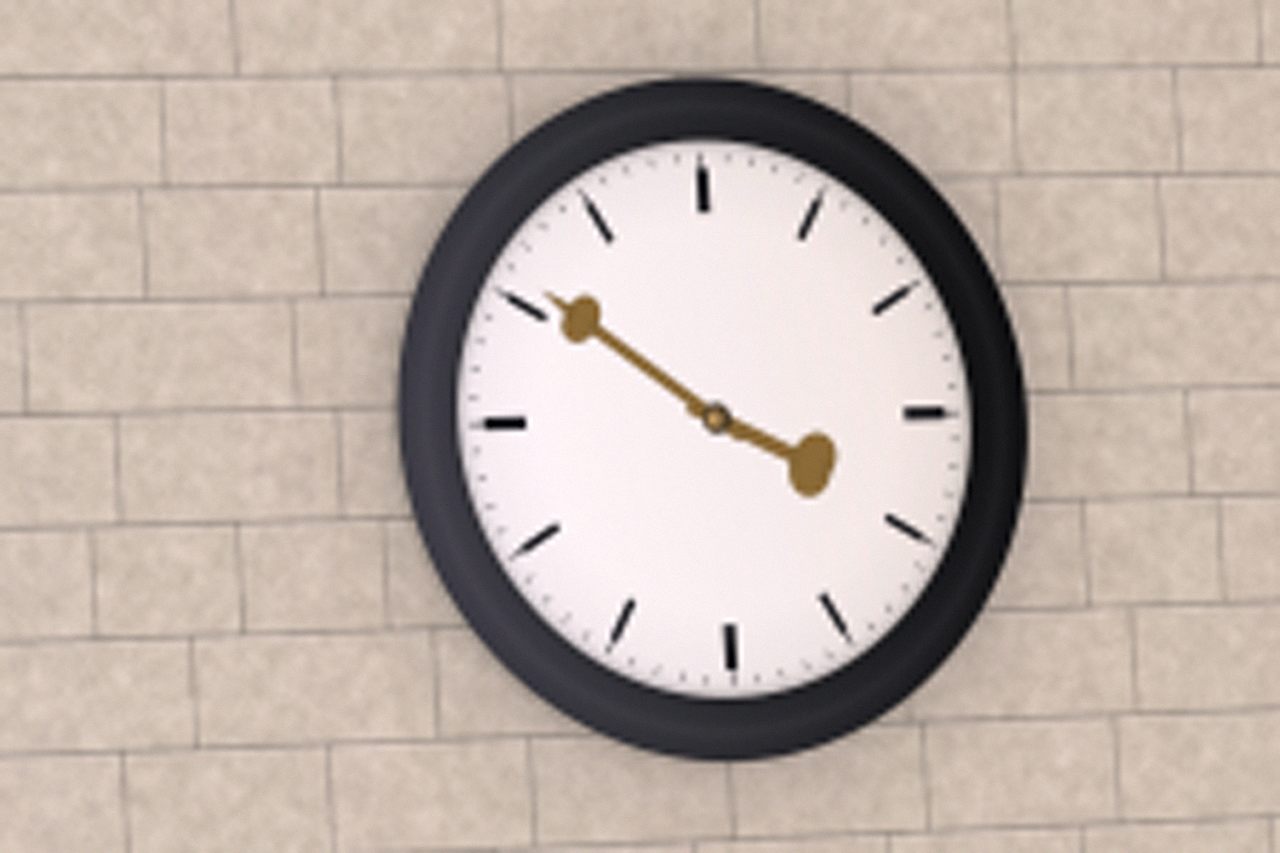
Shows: 3,51
